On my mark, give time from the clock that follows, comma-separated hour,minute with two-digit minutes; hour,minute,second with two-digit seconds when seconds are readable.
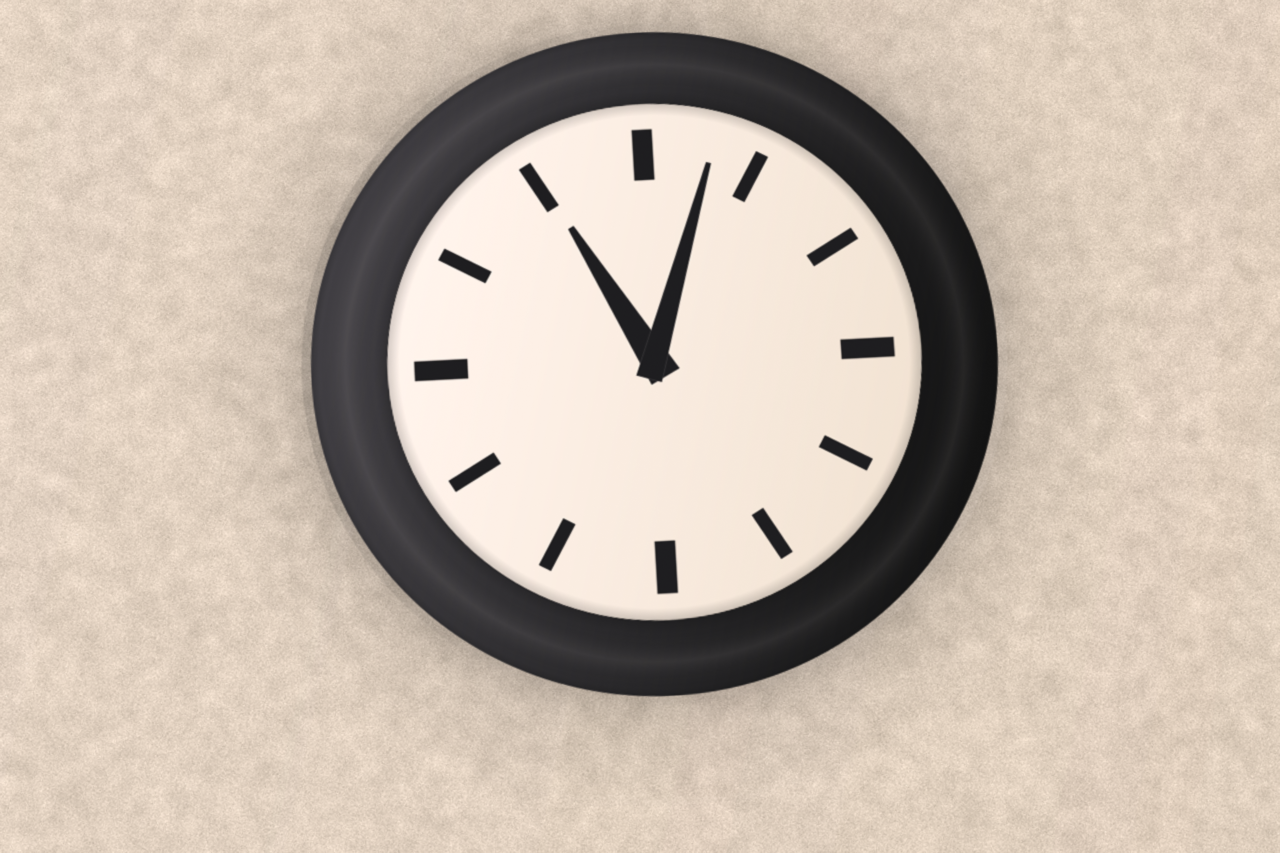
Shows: 11,03
